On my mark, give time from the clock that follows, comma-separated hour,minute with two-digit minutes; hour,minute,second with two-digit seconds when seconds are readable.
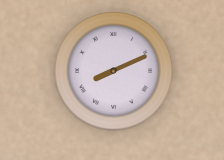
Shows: 8,11
